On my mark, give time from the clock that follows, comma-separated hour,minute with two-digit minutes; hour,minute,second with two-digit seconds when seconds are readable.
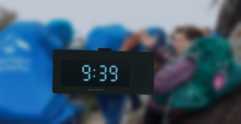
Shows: 9,39
